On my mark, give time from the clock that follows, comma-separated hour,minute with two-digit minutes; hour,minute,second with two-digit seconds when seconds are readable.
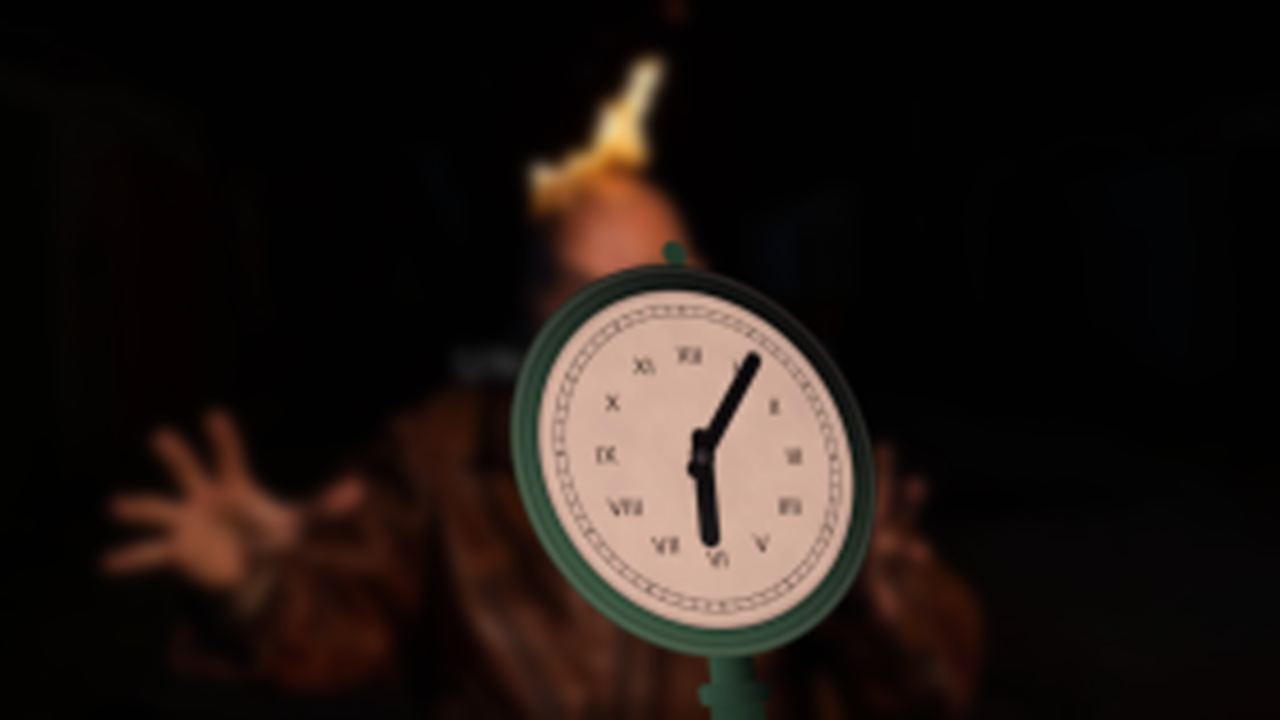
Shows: 6,06
